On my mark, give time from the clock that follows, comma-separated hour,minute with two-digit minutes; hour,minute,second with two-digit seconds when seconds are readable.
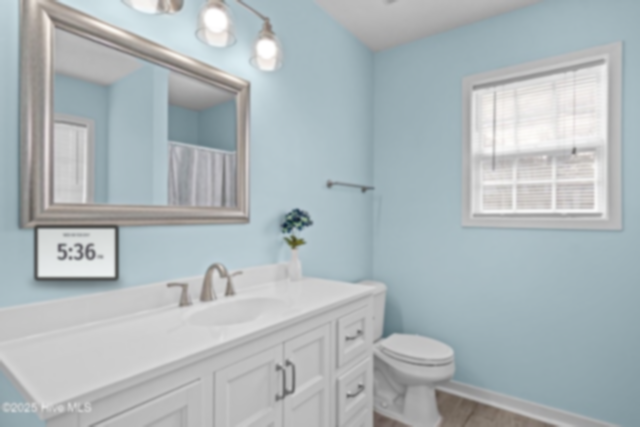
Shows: 5,36
